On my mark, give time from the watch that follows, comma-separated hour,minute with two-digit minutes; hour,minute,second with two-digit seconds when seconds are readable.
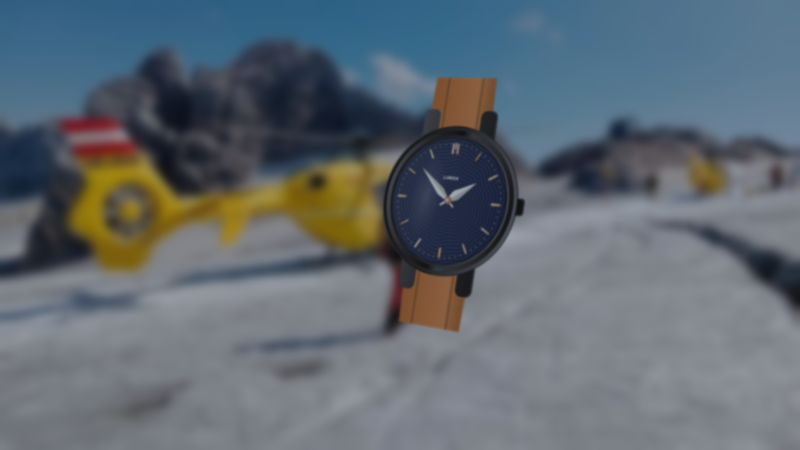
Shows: 1,52
